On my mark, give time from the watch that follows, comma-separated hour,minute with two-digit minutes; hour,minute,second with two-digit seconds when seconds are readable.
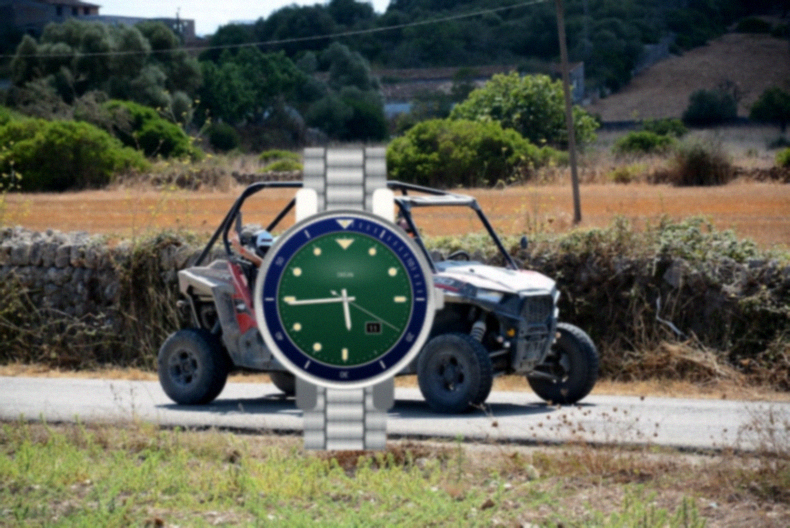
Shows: 5,44,20
